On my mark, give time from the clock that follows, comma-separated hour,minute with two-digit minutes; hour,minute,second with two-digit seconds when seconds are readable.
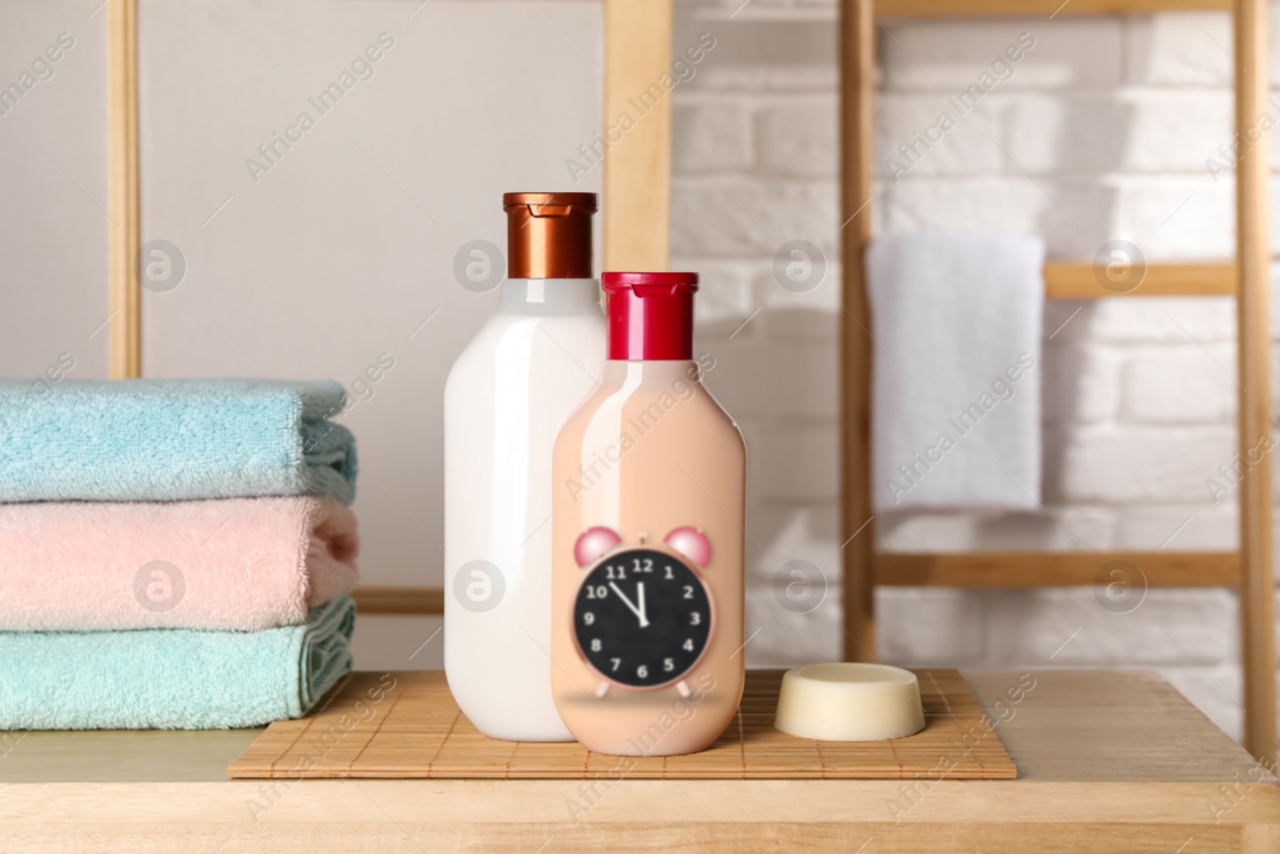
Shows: 11,53
